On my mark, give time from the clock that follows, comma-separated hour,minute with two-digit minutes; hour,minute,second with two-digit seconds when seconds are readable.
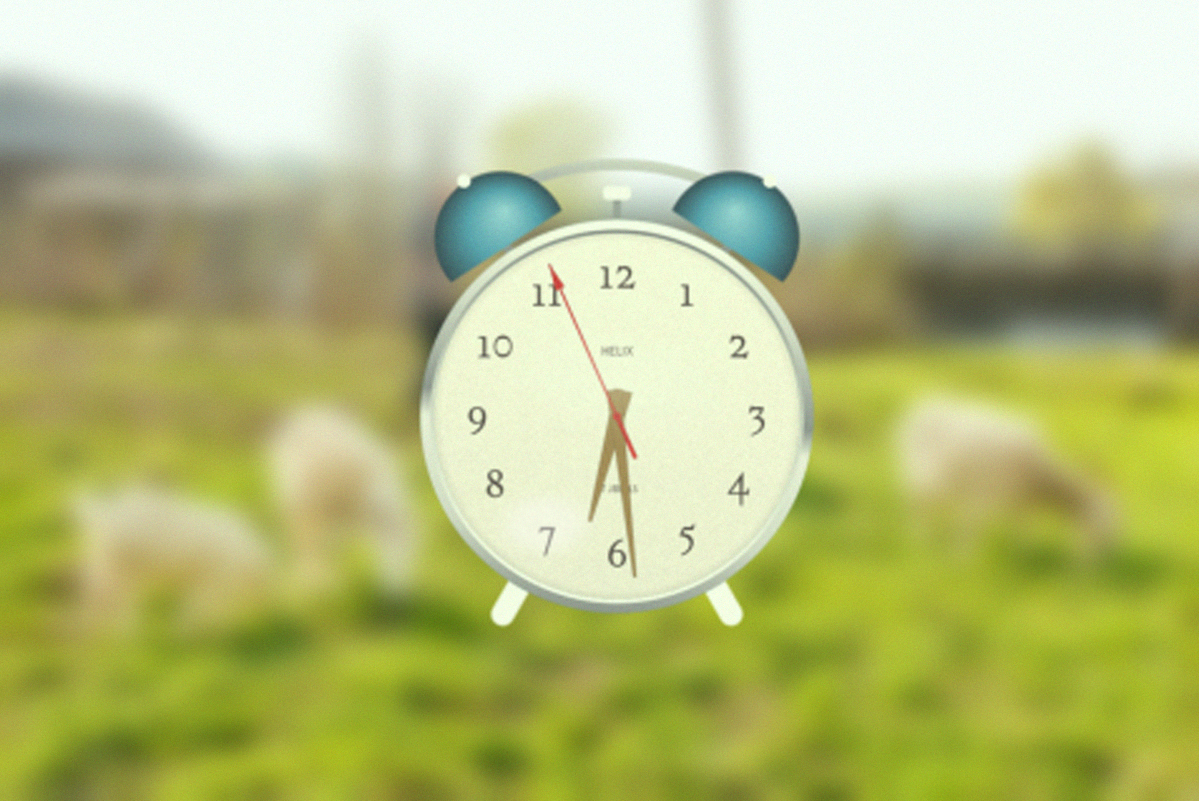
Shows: 6,28,56
